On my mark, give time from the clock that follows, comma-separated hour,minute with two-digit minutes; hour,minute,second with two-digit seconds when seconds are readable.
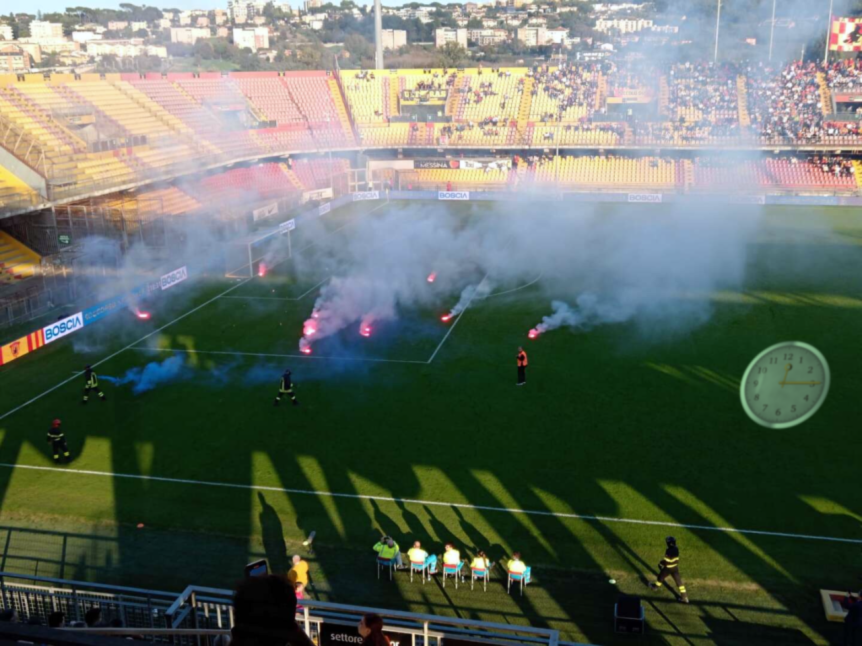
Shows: 12,15
